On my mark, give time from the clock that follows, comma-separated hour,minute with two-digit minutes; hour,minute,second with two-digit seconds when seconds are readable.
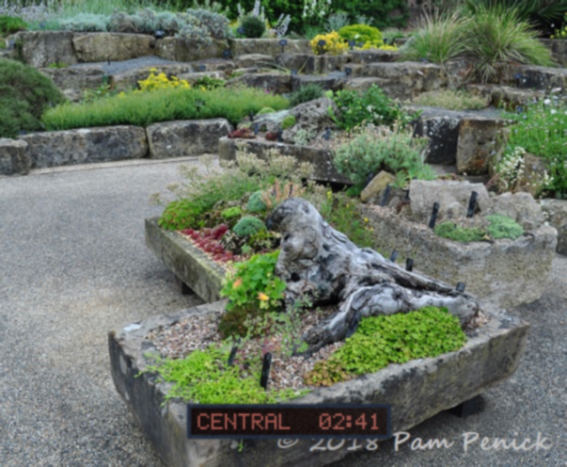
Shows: 2,41
